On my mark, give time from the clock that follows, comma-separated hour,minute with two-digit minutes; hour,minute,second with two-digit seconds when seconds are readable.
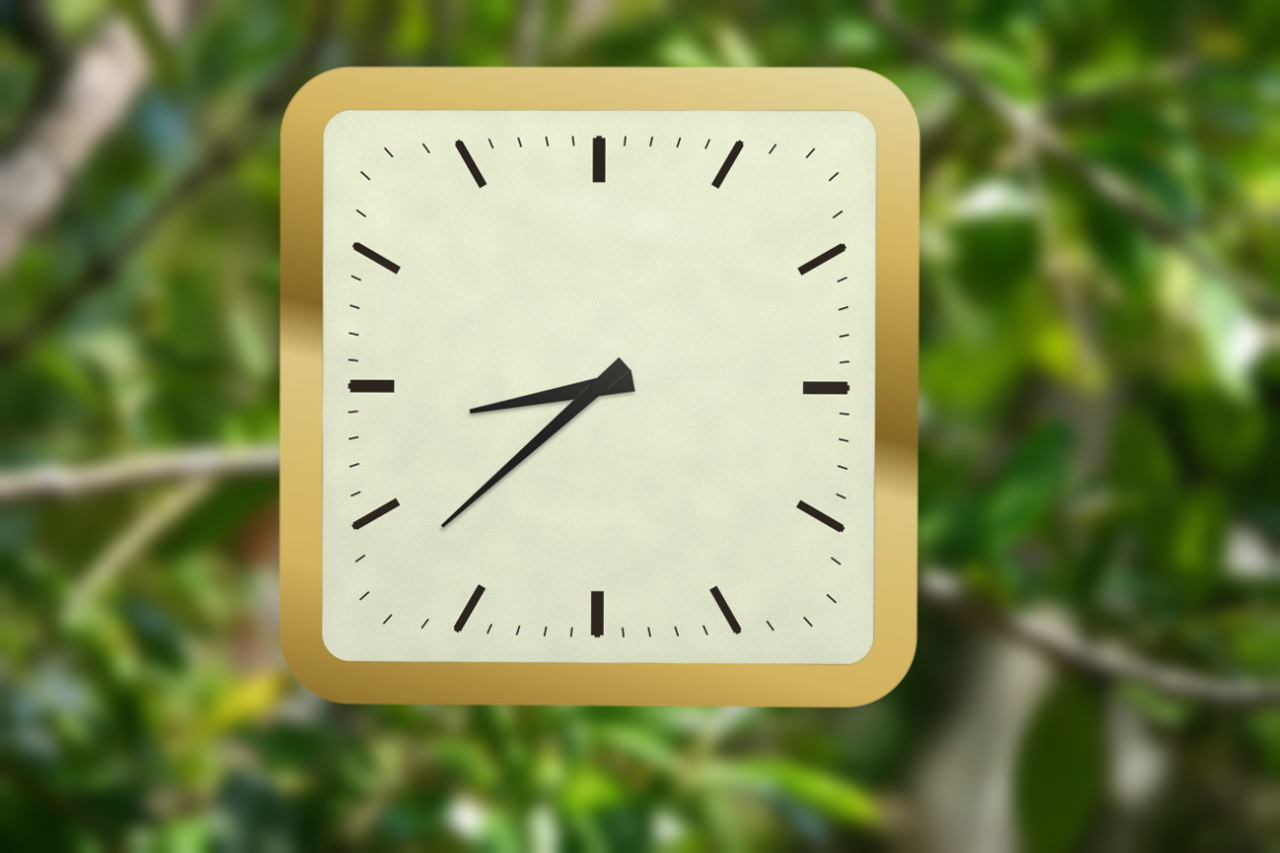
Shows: 8,38
